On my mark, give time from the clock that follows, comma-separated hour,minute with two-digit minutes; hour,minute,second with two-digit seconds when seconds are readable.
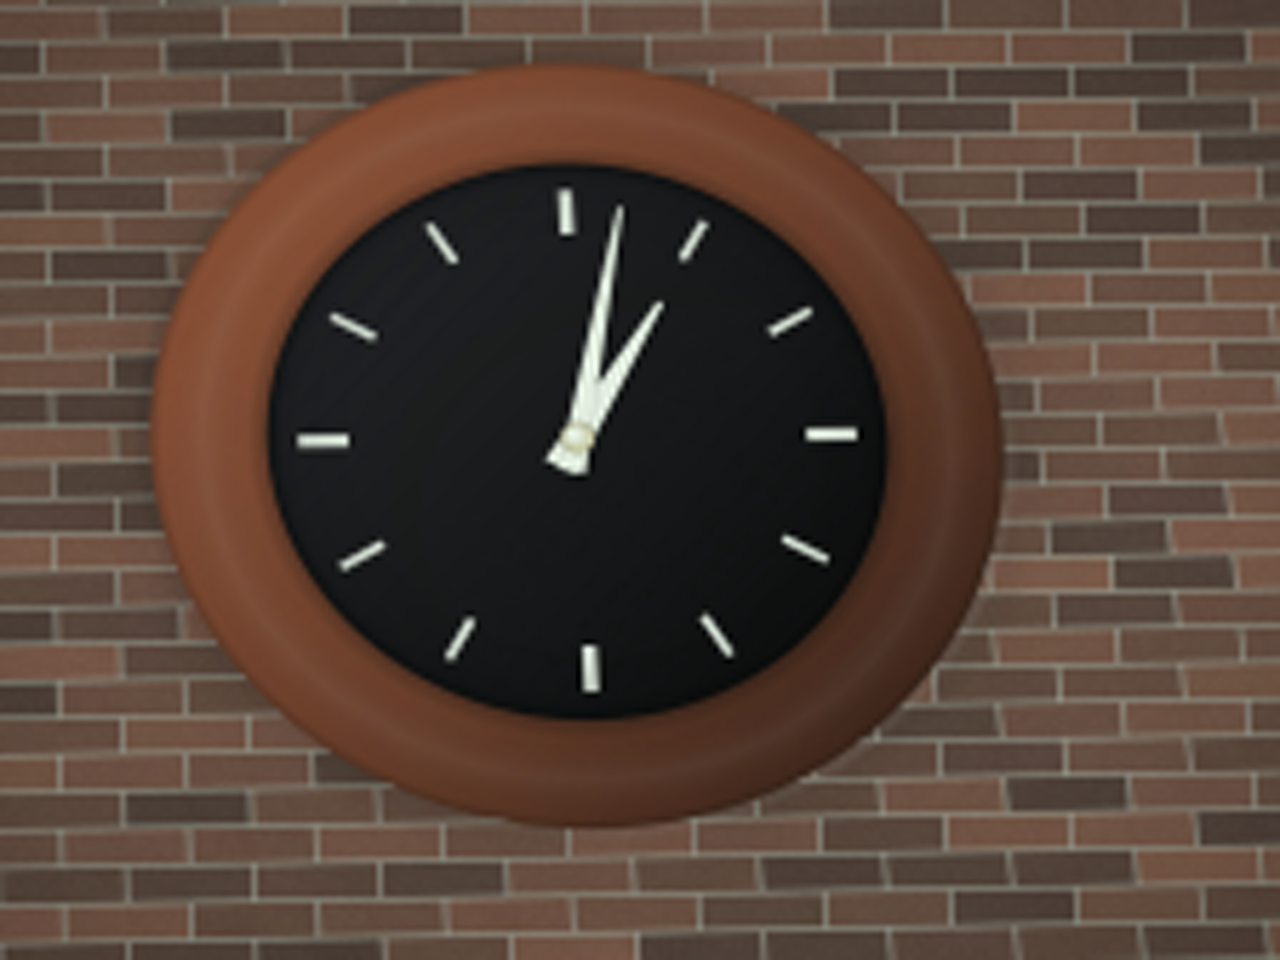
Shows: 1,02
